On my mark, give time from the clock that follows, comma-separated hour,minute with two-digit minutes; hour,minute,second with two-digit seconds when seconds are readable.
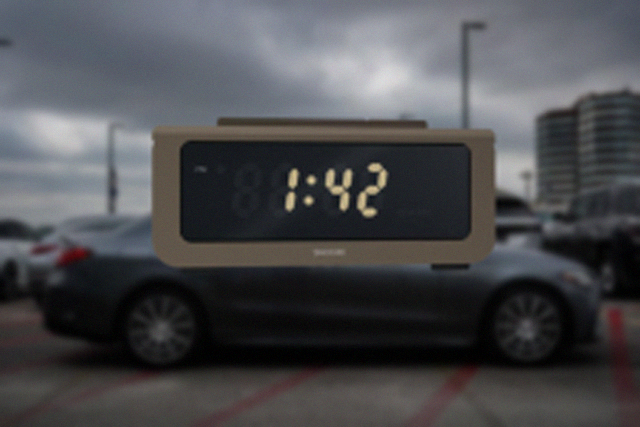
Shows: 1,42
